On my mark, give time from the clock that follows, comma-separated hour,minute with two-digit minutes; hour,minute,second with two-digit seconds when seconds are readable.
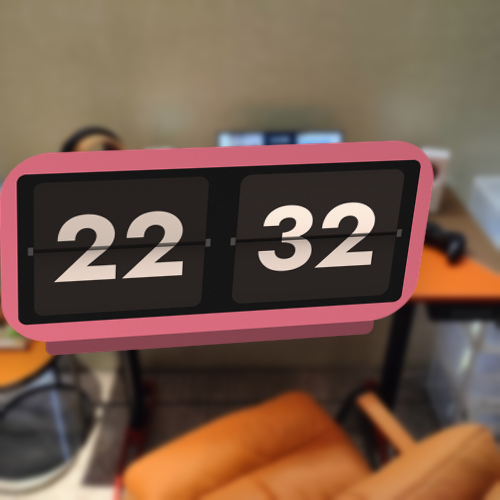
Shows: 22,32
